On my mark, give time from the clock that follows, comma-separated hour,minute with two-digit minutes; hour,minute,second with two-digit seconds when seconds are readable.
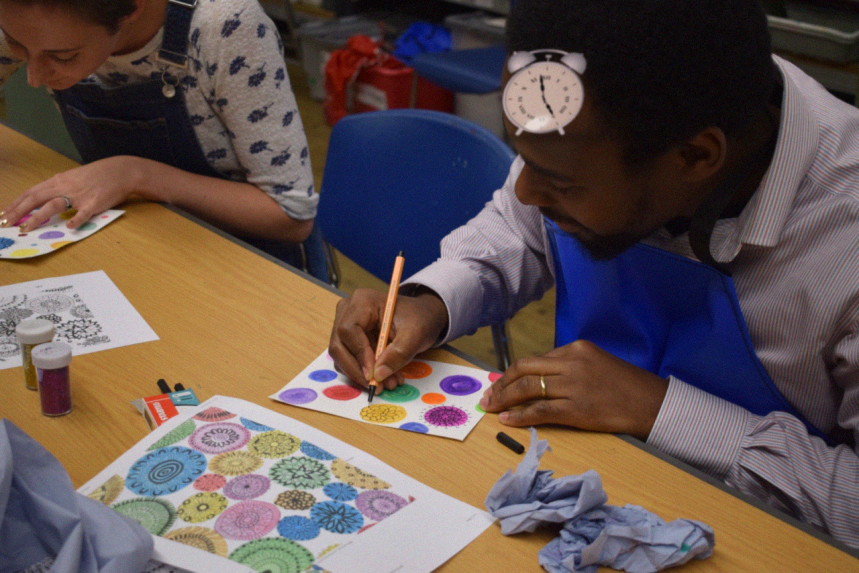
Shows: 4,58
